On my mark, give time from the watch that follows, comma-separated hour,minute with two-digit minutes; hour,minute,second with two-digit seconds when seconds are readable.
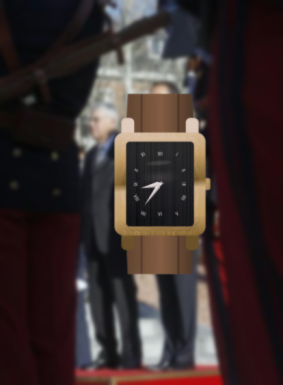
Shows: 8,36
